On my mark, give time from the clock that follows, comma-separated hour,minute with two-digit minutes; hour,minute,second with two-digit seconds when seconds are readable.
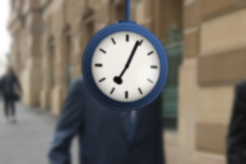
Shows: 7,04
